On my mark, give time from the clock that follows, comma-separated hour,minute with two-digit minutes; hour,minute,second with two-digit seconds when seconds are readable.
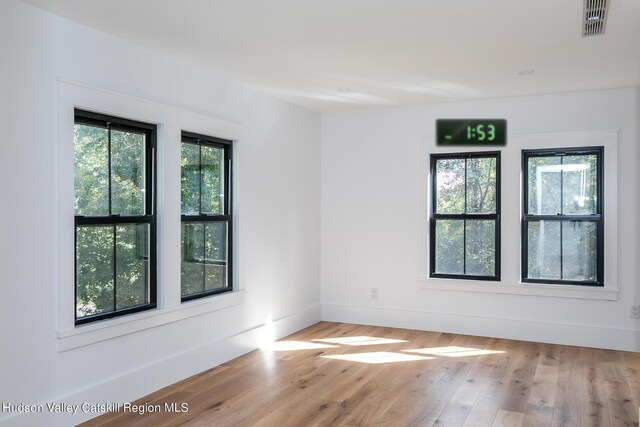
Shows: 1,53
